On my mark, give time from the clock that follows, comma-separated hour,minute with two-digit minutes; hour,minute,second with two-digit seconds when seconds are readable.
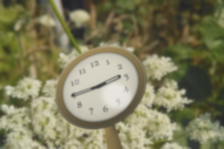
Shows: 2,45
